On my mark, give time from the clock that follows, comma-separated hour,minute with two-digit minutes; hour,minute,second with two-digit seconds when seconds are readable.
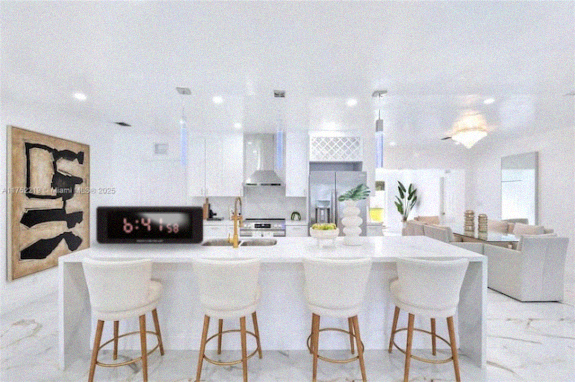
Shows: 6,41,58
